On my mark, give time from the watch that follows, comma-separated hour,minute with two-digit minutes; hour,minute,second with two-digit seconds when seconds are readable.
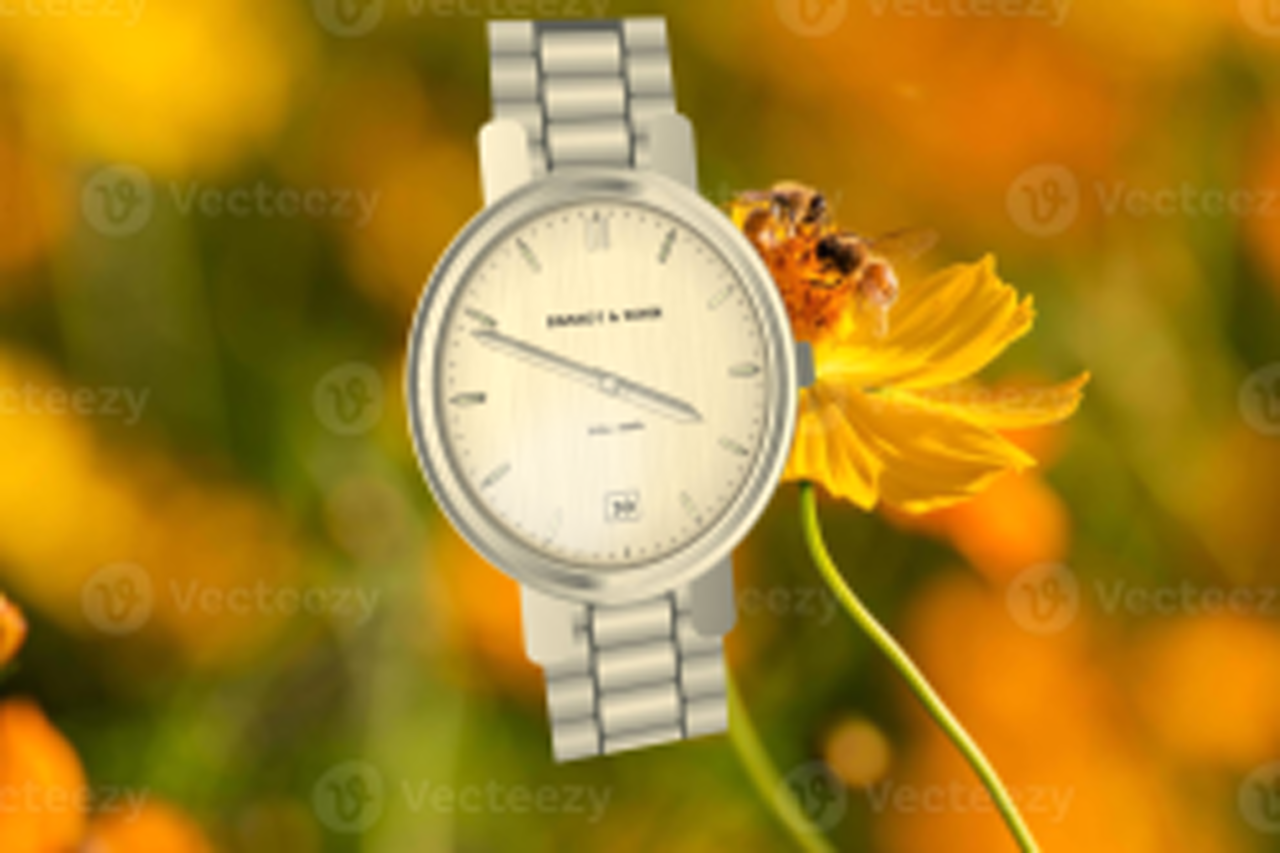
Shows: 3,49
